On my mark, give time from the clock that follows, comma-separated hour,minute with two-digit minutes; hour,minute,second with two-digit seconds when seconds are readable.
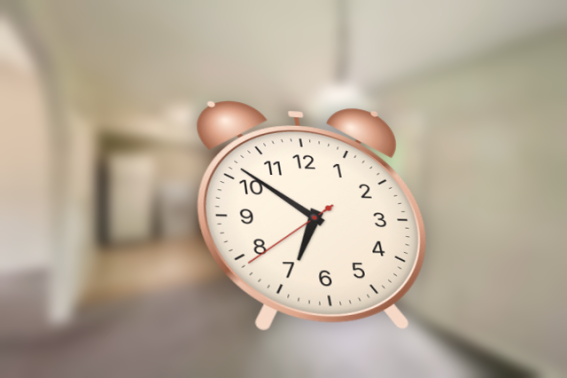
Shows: 6,51,39
